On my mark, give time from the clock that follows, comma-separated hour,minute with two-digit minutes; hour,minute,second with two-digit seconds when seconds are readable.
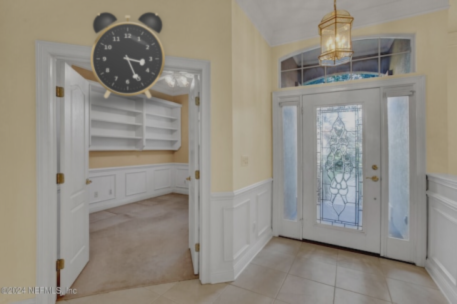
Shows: 3,26
